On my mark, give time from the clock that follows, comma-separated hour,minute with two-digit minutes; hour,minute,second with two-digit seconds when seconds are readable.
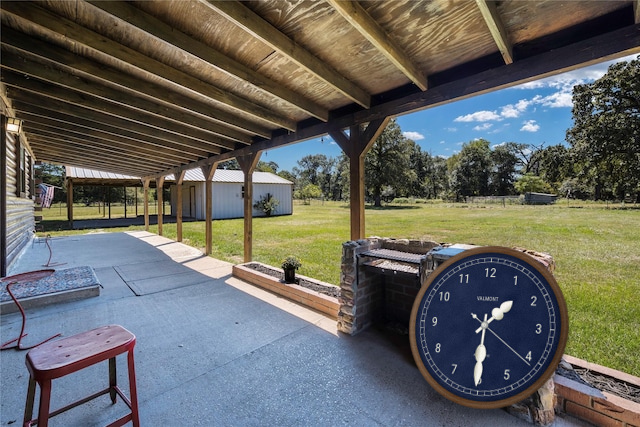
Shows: 1,30,21
